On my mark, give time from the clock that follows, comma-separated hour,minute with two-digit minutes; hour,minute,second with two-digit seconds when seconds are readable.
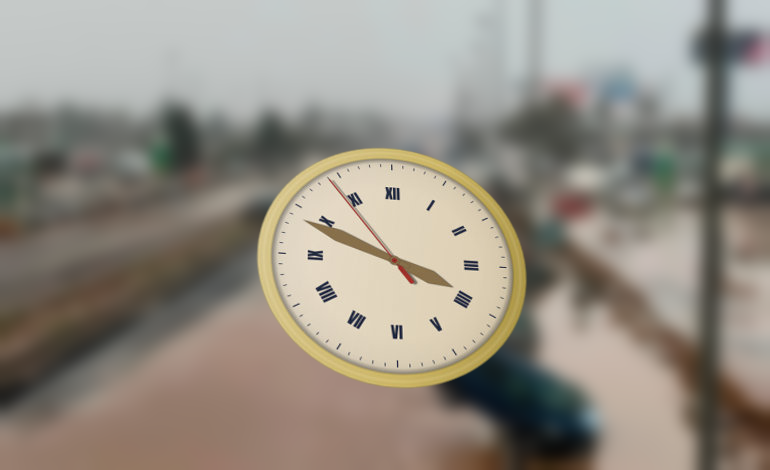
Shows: 3,48,54
